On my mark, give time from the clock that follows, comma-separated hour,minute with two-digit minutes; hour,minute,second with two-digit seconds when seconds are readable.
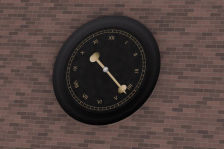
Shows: 10,22
